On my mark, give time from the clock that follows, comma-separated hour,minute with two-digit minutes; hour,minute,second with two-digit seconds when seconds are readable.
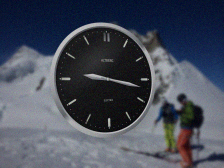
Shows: 9,17
